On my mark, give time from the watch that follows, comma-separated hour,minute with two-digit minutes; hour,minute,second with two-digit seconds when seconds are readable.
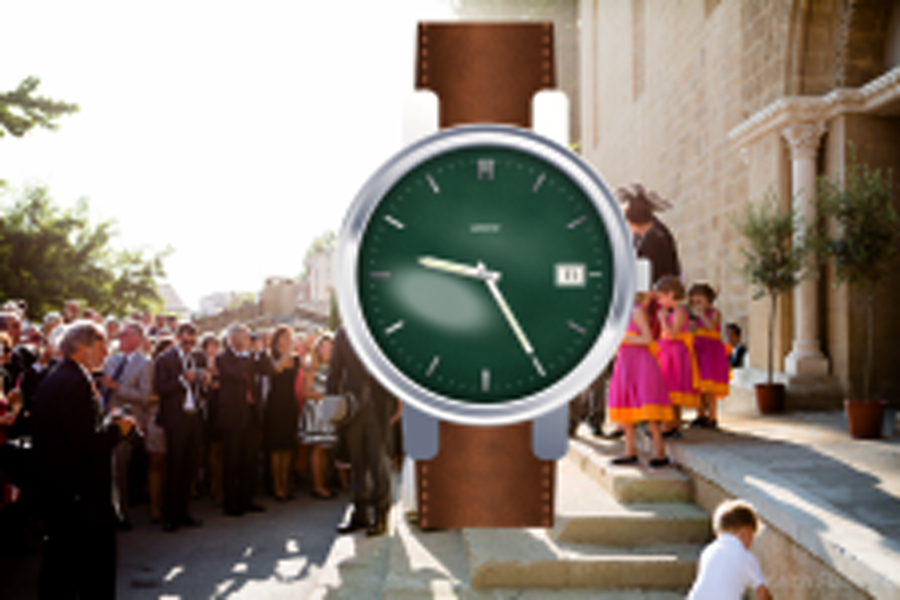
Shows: 9,25
